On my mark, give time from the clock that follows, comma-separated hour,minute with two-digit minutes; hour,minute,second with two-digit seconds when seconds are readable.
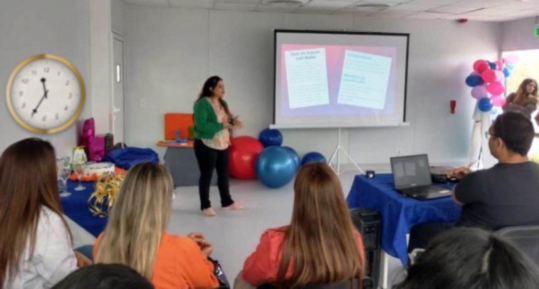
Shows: 11,35
